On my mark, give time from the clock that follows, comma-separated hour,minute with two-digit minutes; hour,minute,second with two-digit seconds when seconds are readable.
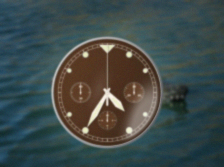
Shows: 4,35
